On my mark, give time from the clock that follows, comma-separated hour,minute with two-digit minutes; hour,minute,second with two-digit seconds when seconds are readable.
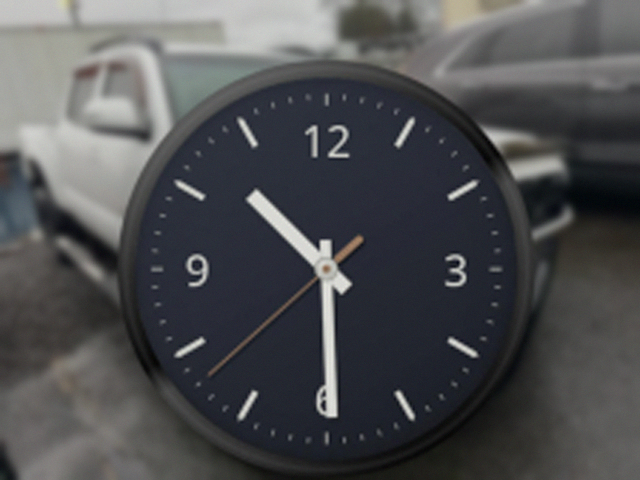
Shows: 10,29,38
